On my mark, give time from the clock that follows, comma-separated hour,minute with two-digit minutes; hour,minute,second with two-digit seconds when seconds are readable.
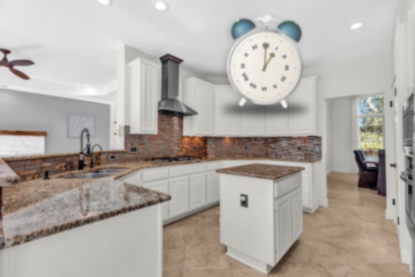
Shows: 1,00
